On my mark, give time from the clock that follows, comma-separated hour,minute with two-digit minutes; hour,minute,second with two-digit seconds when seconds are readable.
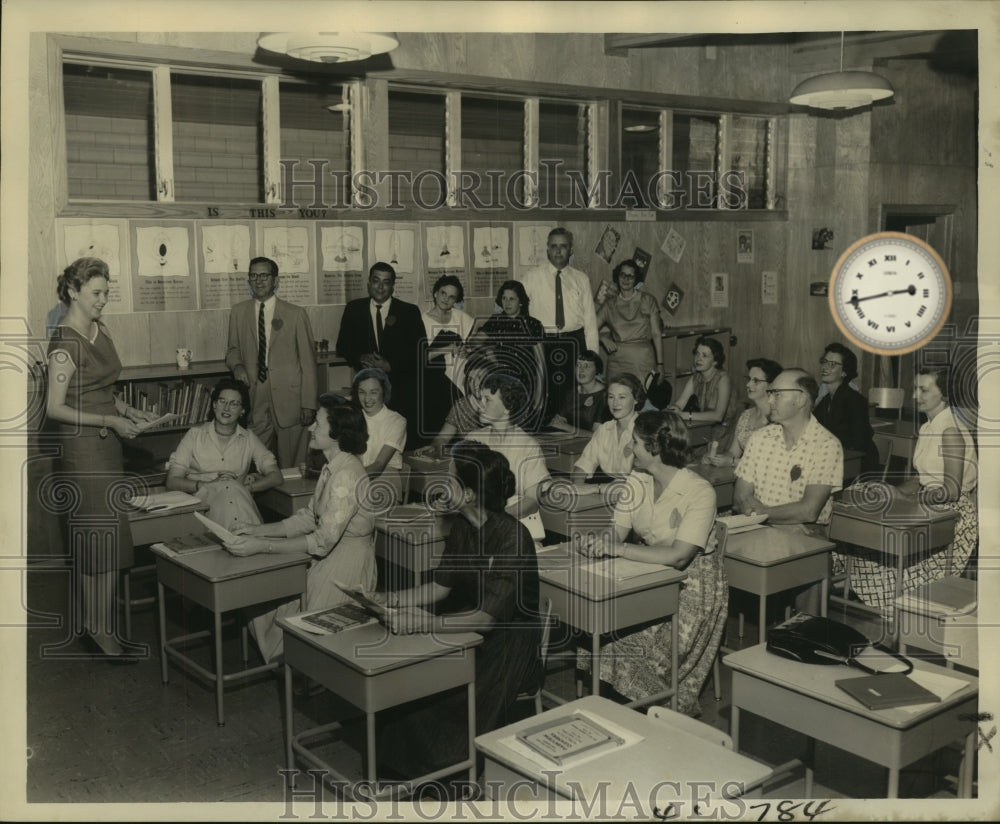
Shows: 2,43
